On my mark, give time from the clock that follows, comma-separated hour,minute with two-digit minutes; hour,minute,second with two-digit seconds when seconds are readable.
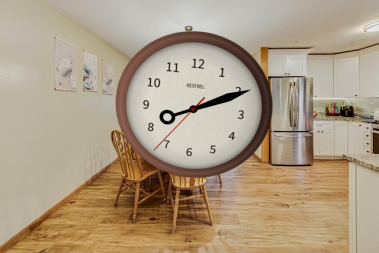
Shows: 8,10,36
